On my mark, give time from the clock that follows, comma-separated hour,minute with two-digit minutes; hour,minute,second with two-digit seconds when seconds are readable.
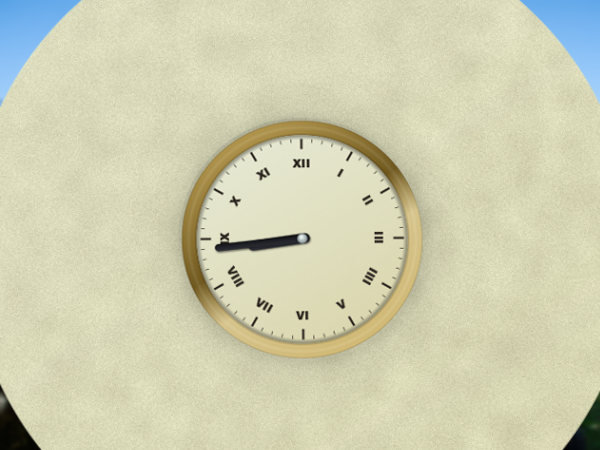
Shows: 8,44
